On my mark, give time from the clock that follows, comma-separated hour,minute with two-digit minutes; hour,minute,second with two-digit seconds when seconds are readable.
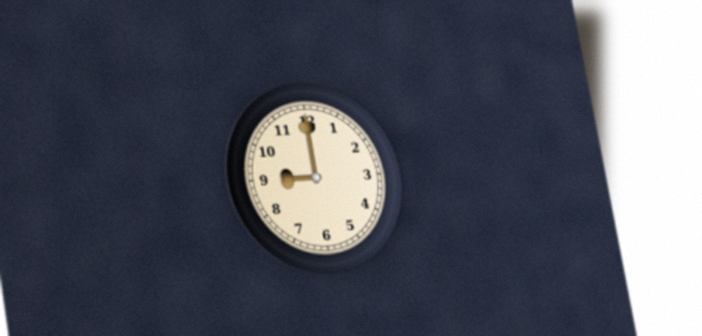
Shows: 9,00
